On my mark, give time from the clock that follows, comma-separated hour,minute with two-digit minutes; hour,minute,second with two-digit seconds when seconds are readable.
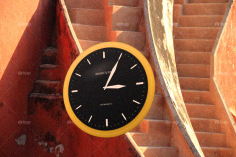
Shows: 3,05
